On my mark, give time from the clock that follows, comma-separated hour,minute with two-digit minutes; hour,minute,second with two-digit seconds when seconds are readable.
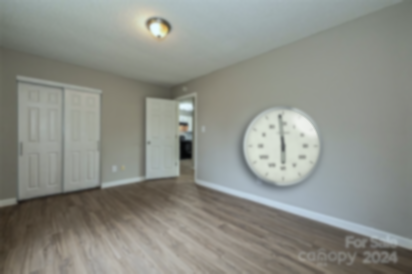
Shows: 5,59
